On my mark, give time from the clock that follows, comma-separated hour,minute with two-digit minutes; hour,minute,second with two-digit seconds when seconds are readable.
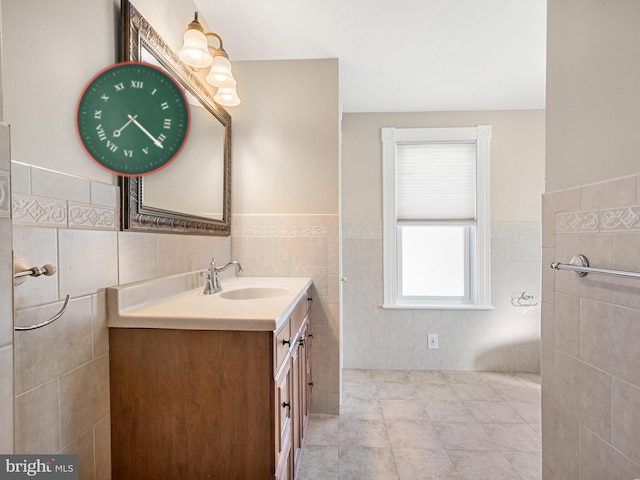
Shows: 7,21
